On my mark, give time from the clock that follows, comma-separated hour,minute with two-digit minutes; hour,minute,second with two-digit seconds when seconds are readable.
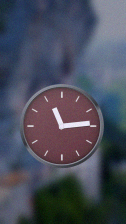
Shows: 11,14
